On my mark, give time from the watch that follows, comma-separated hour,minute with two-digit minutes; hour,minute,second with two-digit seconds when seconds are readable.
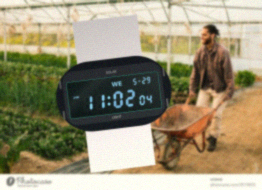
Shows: 11,02,04
